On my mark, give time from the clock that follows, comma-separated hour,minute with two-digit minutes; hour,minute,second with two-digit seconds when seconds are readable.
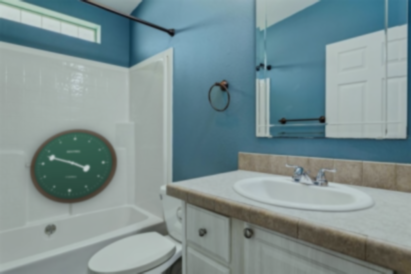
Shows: 3,48
